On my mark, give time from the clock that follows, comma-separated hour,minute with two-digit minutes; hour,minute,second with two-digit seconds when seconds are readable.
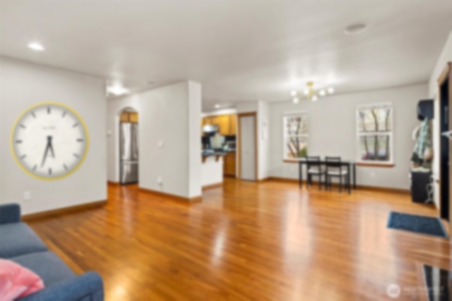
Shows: 5,33
